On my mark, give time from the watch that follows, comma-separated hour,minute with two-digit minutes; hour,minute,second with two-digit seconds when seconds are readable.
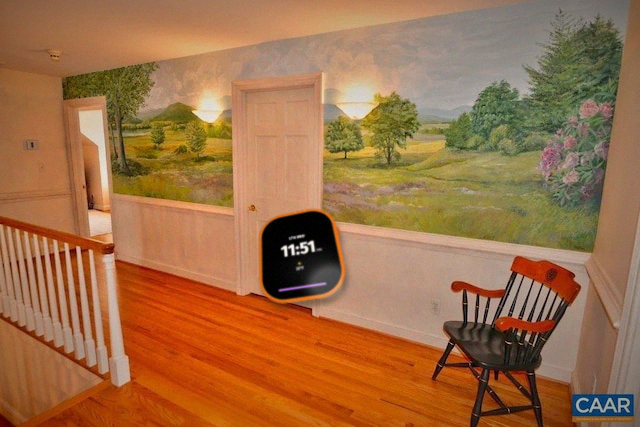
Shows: 11,51
